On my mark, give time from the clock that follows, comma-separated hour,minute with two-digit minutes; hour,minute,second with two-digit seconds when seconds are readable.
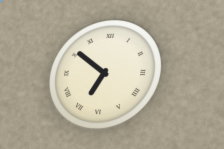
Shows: 6,51
